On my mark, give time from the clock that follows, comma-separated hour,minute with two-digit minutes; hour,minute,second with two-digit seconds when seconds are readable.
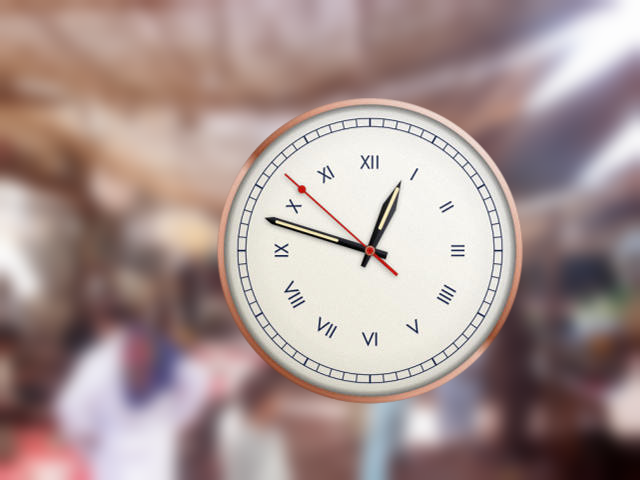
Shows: 12,47,52
